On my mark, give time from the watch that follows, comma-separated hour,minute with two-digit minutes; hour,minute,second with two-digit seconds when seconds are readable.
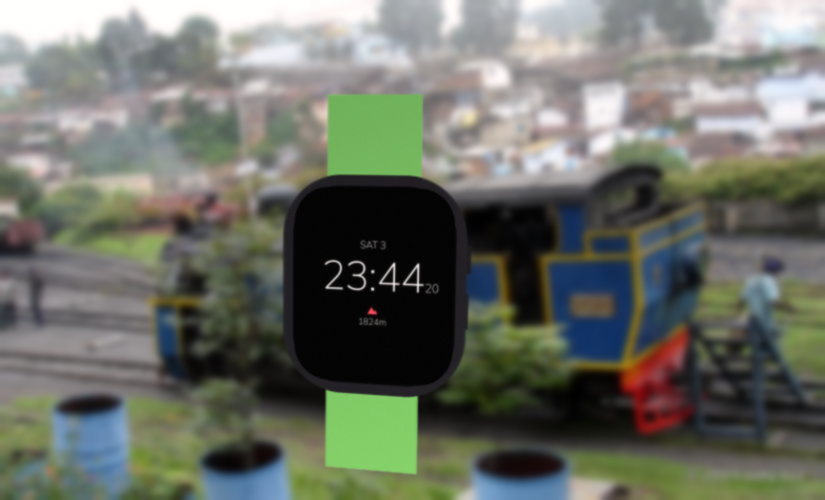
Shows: 23,44,20
